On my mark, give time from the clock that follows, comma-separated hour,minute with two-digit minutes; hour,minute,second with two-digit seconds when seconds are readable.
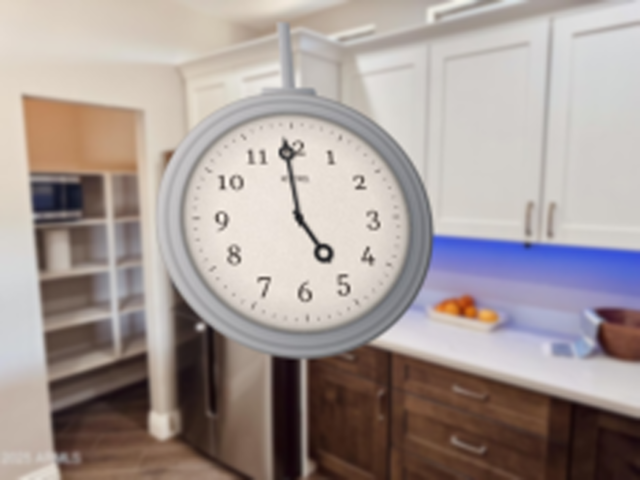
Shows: 4,59
